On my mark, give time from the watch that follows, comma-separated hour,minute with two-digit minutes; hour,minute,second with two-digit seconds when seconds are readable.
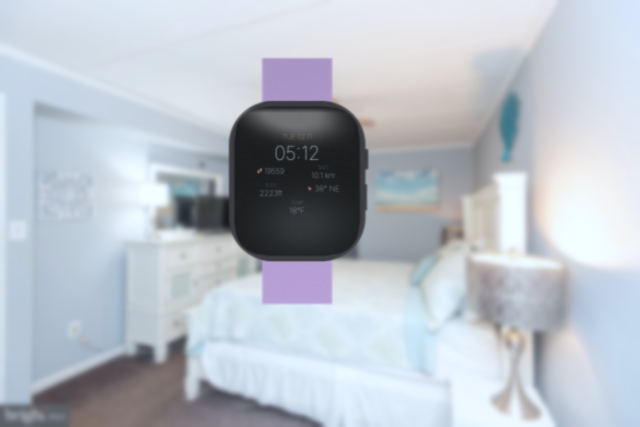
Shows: 5,12
